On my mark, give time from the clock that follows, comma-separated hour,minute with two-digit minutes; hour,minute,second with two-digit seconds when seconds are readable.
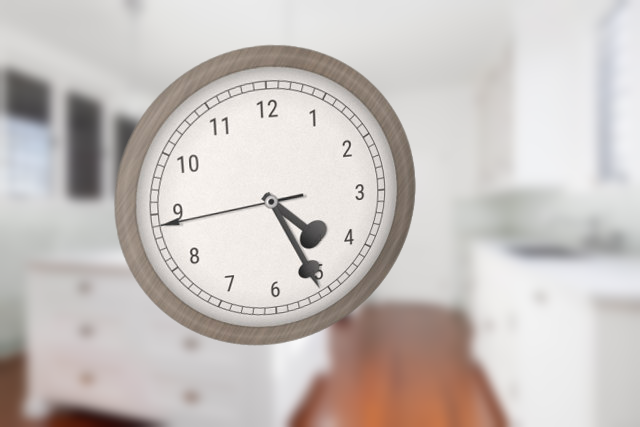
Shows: 4,25,44
